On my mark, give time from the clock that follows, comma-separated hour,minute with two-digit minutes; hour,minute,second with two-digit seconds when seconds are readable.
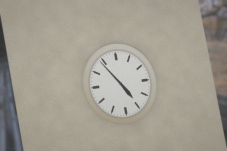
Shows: 4,54
